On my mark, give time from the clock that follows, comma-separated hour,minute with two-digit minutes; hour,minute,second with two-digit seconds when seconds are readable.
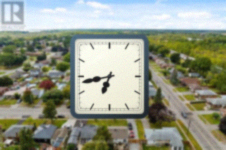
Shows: 6,43
